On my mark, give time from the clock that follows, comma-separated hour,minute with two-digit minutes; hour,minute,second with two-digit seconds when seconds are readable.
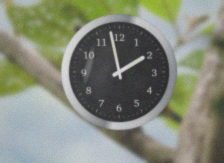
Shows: 1,58
